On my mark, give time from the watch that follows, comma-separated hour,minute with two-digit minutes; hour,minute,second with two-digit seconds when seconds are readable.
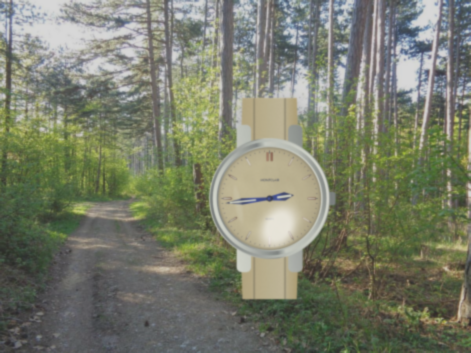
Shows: 2,44
